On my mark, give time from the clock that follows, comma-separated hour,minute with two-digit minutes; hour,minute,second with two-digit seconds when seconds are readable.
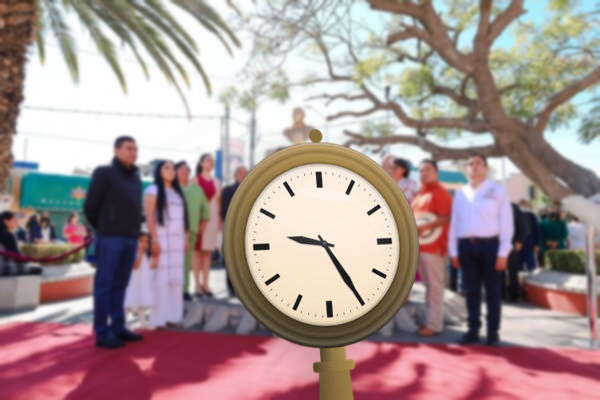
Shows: 9,25
